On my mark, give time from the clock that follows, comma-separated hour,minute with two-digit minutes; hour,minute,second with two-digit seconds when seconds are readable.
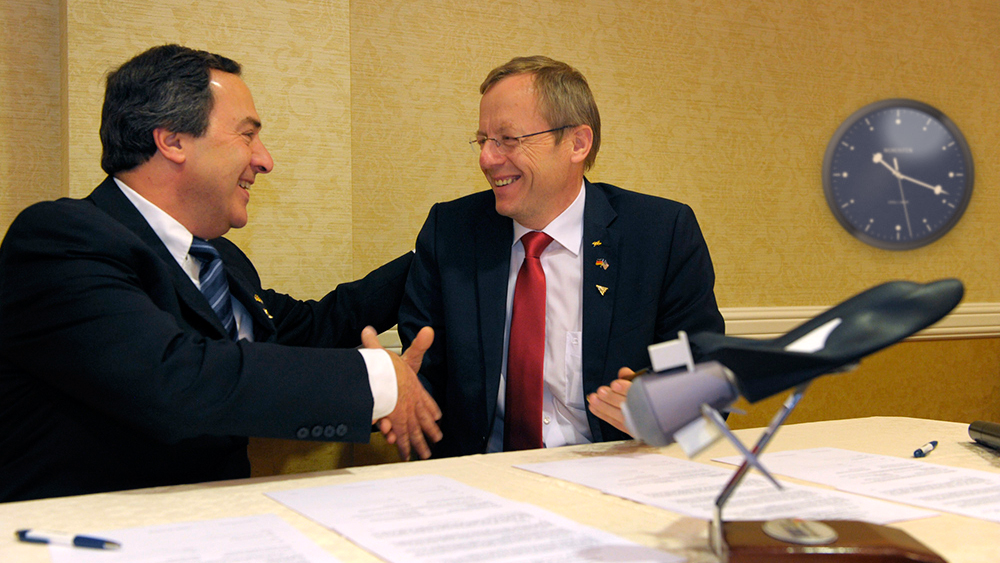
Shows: 10,18,28
